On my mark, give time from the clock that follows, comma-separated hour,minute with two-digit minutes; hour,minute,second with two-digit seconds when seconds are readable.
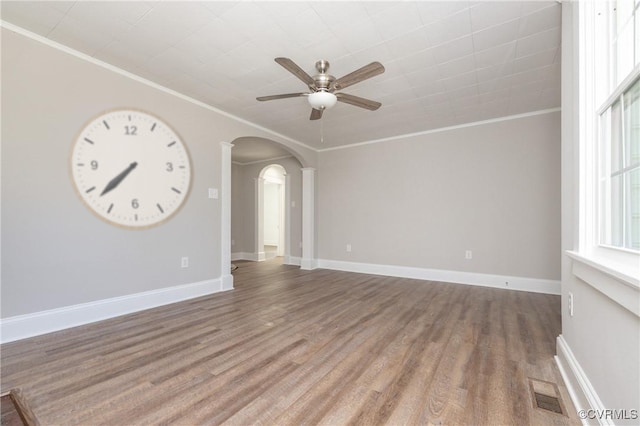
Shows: 7,38
